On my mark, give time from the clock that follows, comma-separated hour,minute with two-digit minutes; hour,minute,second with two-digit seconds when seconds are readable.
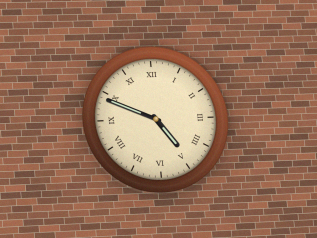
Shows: 4,49
